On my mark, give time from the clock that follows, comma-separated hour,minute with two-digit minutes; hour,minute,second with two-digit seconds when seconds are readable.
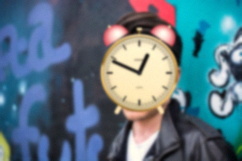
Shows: 12,49
